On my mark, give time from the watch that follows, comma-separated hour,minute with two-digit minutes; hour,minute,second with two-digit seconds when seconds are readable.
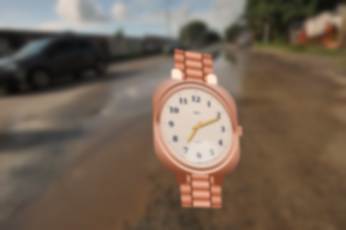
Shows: 7,11
